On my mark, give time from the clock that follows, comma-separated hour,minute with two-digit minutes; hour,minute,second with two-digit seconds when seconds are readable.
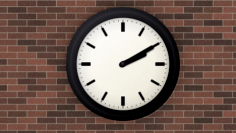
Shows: 2,10
